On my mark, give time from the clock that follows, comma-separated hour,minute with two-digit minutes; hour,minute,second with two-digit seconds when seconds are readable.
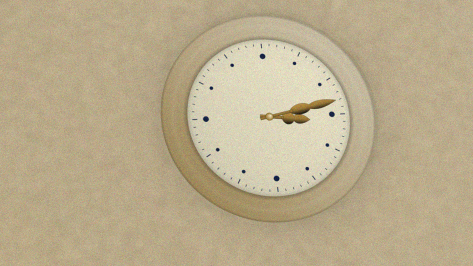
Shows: 3,13
